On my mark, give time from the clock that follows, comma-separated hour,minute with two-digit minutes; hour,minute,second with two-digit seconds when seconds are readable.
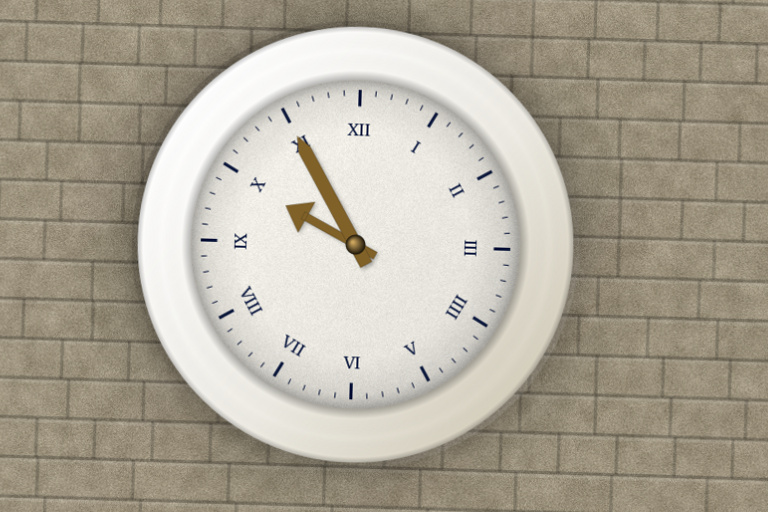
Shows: 9,55
